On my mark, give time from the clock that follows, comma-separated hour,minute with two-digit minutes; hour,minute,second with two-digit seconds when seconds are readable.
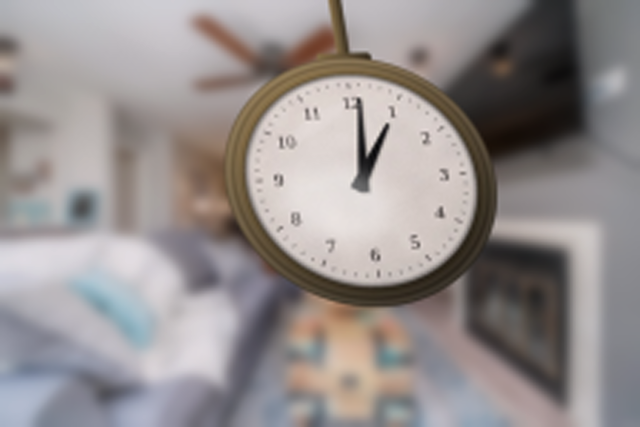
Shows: 1,01
